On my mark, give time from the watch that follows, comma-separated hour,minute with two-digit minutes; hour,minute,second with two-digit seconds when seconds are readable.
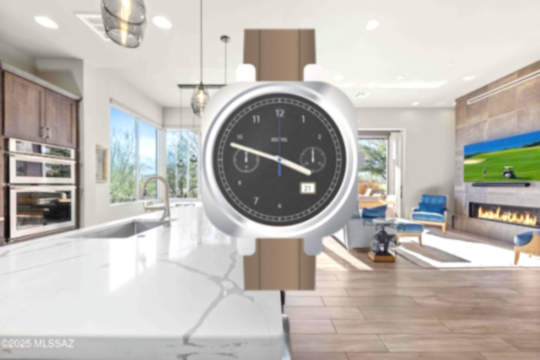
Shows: 3,48
